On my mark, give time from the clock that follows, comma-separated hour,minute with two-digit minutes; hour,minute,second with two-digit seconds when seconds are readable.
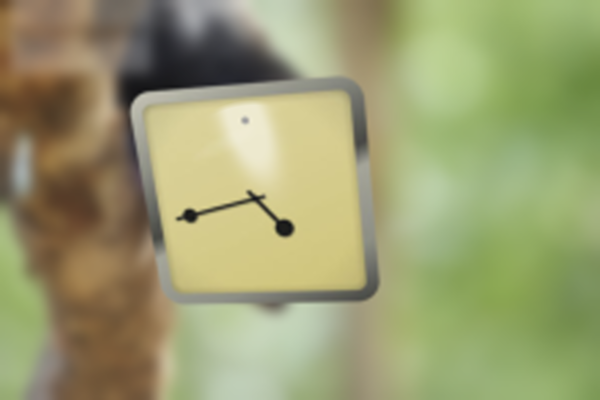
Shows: 4,43
